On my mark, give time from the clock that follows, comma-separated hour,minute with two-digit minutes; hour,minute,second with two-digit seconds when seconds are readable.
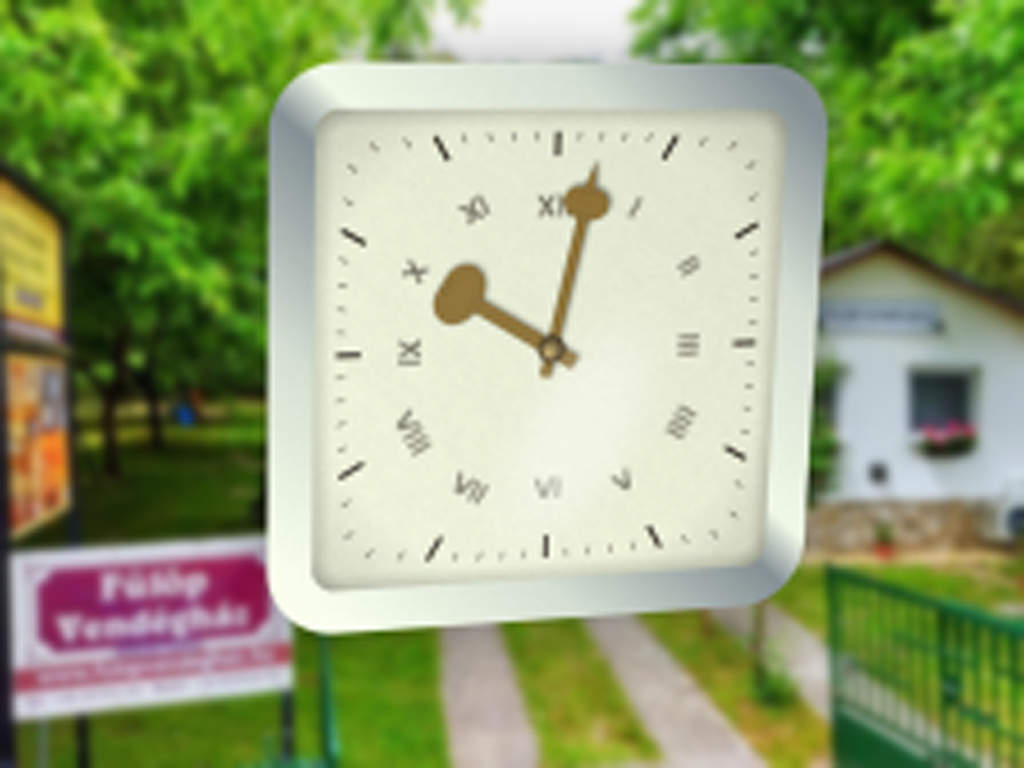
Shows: 10,02
